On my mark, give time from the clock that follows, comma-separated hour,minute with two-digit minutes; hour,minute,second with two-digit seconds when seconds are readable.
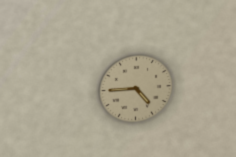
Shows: 4,45
